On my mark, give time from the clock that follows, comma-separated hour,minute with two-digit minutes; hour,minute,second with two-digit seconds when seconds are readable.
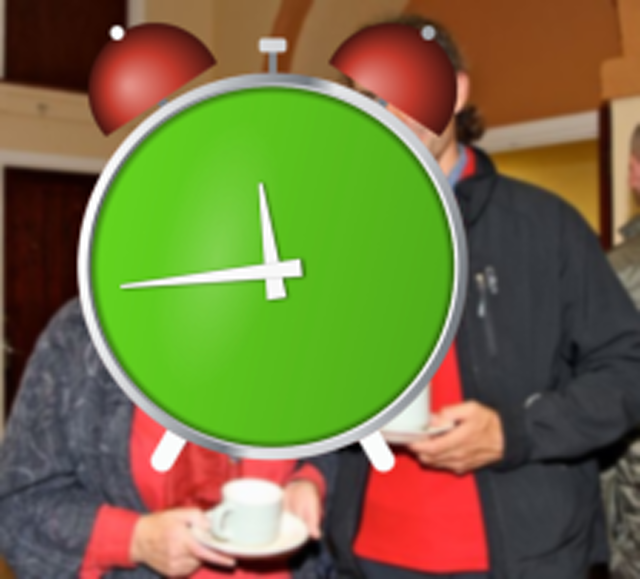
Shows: 11,44
